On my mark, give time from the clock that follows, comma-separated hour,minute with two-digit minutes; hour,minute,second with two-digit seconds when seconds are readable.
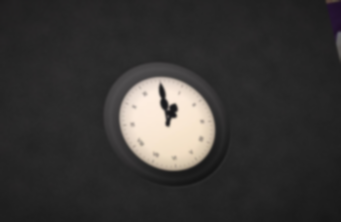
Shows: 1,00
